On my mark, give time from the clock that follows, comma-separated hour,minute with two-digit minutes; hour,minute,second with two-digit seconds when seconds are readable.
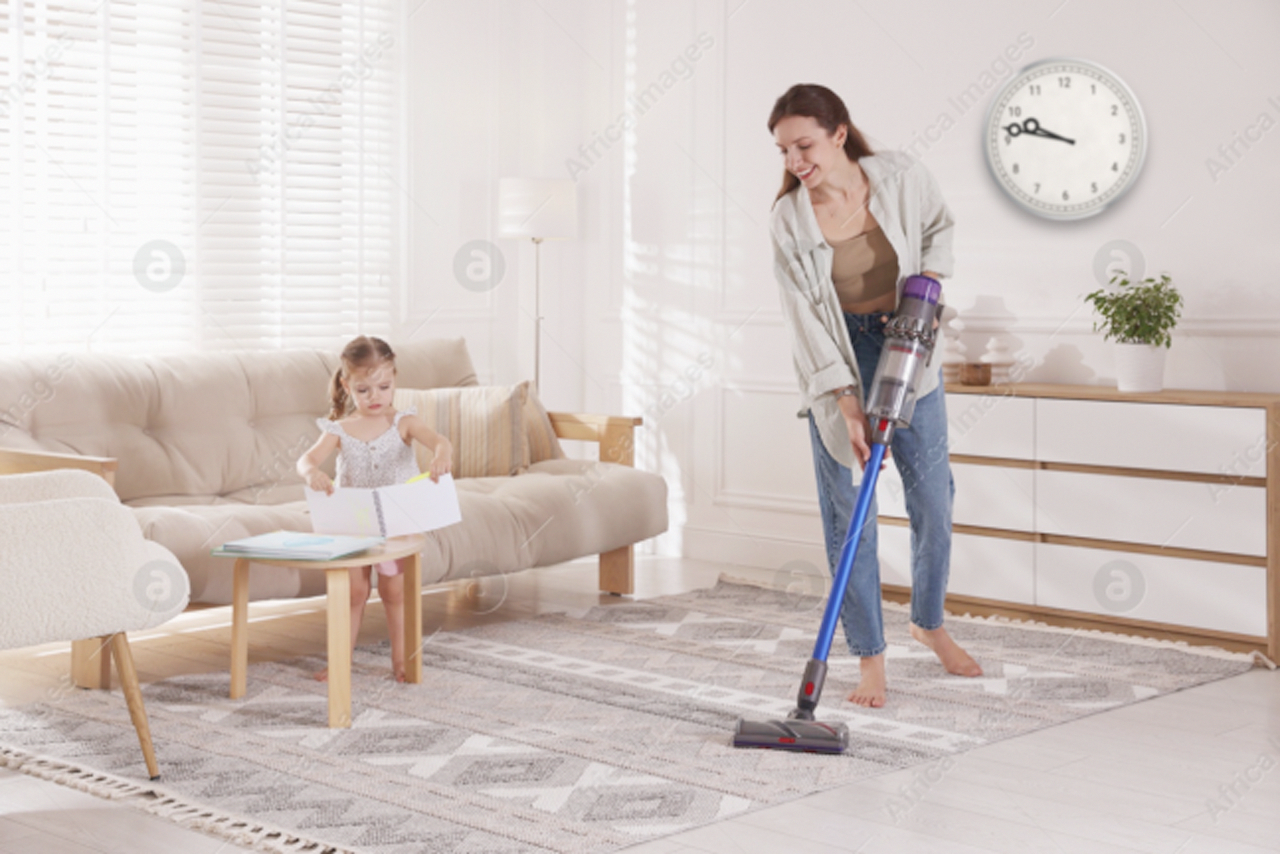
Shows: 9,47
